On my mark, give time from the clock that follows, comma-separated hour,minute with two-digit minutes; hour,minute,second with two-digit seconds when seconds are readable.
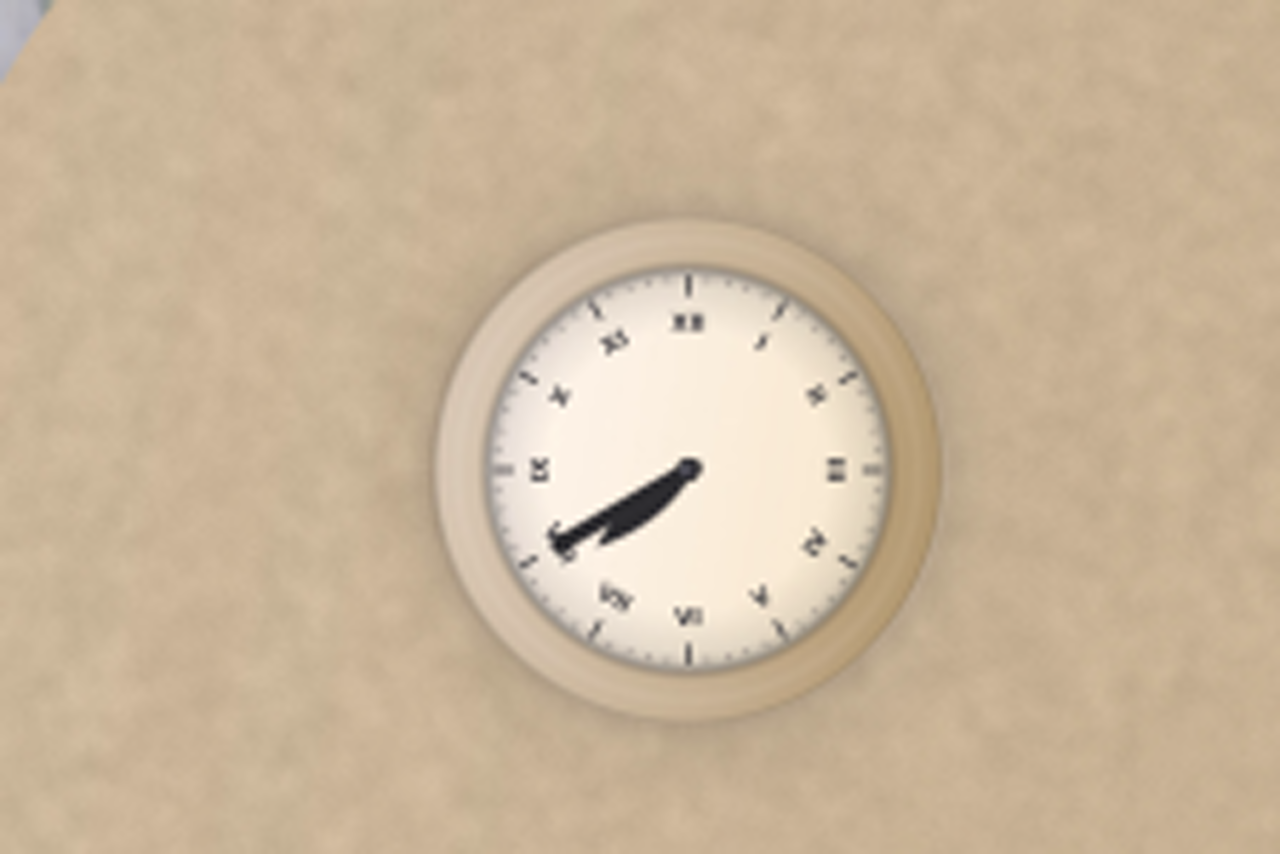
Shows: 7,40
